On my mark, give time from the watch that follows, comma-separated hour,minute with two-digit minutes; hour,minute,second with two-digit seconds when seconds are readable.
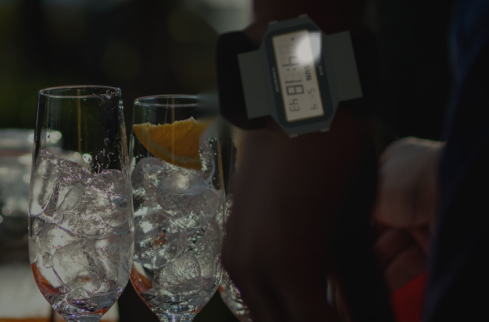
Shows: 4,18
